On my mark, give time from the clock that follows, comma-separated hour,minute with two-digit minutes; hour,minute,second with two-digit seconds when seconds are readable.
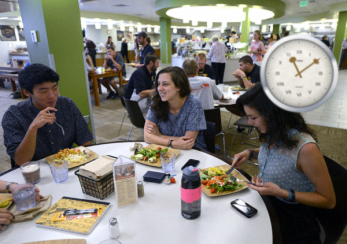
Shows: 11,09
